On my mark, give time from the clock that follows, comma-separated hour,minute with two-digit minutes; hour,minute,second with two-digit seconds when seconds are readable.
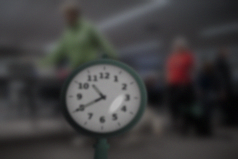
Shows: 10,40
